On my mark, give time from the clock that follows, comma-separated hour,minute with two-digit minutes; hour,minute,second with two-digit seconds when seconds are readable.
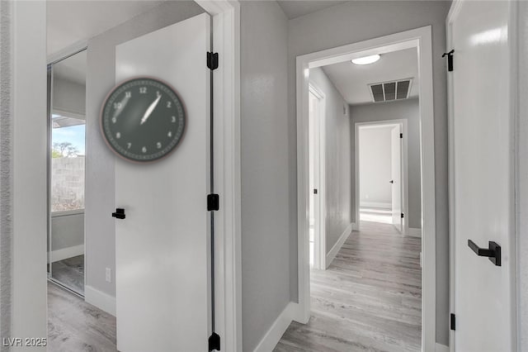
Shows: 1,06
